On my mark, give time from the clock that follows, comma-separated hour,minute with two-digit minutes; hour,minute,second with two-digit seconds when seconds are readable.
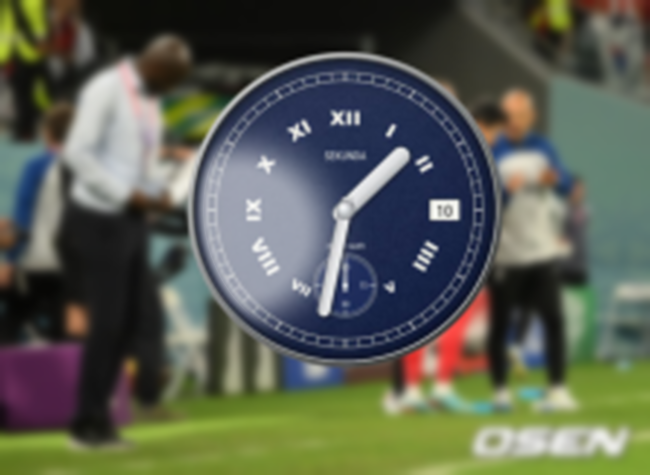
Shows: 1,32
